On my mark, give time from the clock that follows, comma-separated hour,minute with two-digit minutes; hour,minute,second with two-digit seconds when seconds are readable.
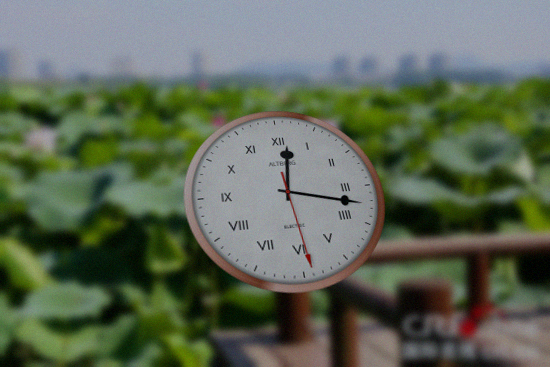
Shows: 12,17,29
